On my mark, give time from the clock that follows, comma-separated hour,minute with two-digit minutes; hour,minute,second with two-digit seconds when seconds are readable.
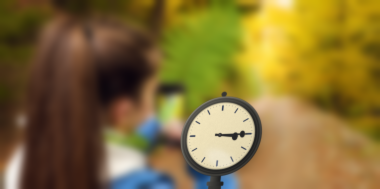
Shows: 3,15
